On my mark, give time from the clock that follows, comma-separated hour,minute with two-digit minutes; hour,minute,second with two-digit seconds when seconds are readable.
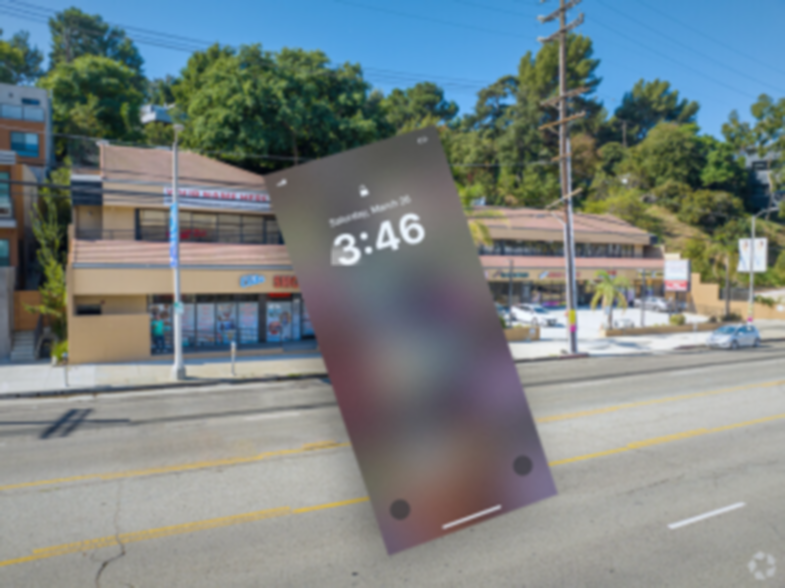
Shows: 3,46
